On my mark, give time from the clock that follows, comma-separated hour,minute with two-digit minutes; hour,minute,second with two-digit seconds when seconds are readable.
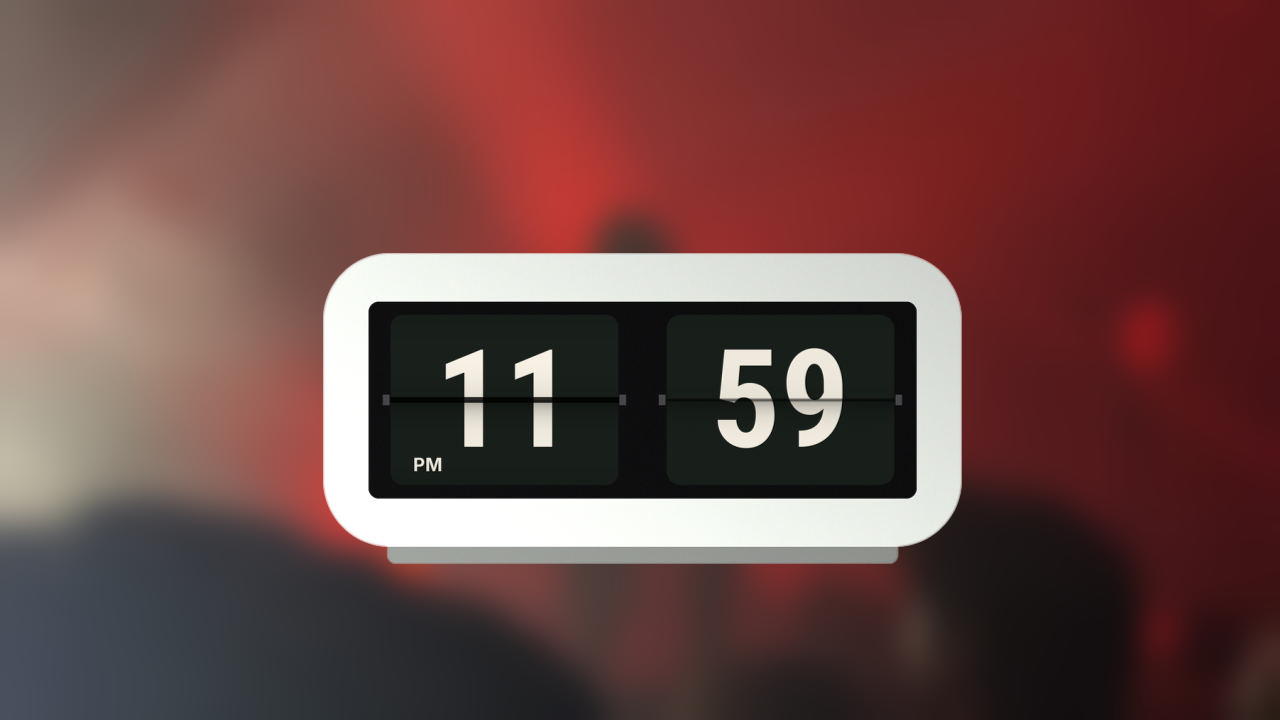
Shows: 11,59
